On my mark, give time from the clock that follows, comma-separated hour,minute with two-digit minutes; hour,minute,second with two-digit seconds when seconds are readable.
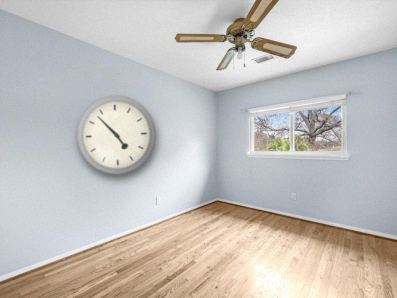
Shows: 4,53
